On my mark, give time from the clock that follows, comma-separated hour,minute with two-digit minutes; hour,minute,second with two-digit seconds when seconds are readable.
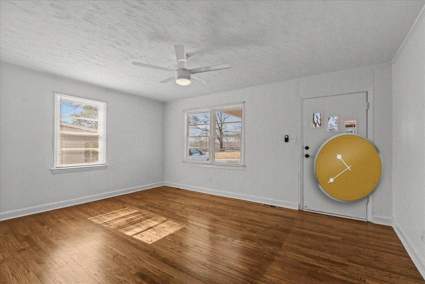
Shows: 10,39
